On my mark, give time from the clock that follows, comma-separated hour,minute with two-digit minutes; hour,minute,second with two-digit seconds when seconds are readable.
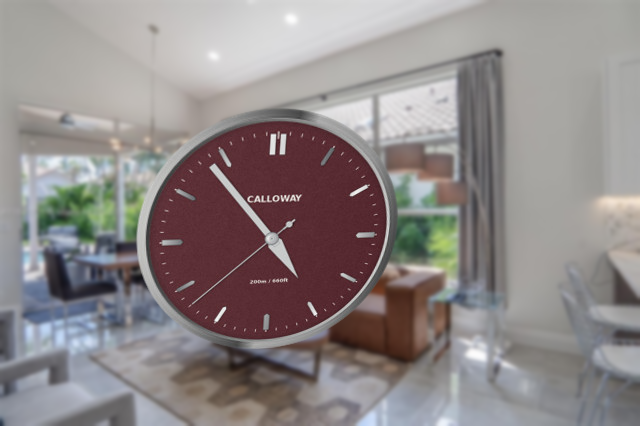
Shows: 4,53,38
